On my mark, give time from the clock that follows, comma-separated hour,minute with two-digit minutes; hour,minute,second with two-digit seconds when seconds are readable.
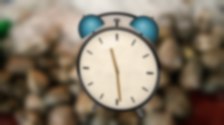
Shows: 11,29
